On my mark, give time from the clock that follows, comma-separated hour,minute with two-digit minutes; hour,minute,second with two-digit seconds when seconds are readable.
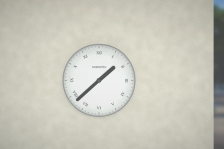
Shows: 1,38
